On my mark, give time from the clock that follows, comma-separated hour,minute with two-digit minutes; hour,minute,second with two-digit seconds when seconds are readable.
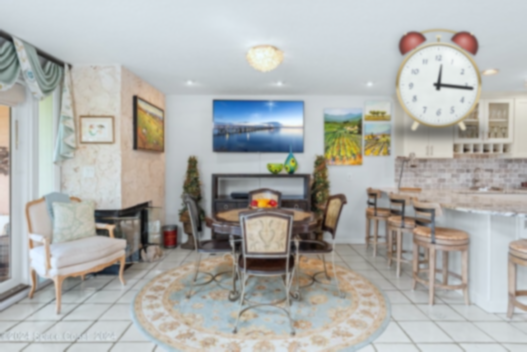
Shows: 12,16
